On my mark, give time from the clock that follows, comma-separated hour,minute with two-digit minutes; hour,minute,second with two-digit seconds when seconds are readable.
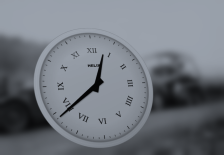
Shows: 12,39
